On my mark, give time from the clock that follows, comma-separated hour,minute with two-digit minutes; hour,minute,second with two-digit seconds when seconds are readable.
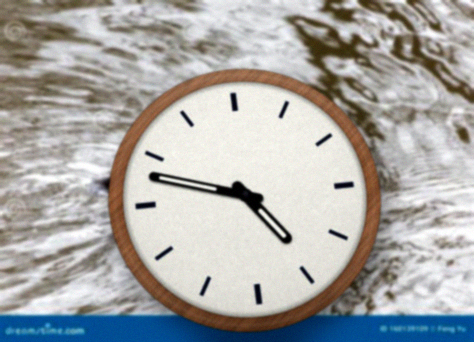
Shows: 4,48
